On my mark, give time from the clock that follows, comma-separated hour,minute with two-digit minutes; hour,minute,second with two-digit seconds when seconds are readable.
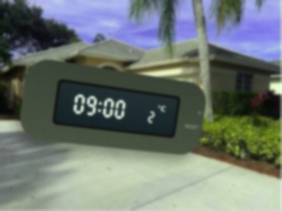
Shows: 9,00
